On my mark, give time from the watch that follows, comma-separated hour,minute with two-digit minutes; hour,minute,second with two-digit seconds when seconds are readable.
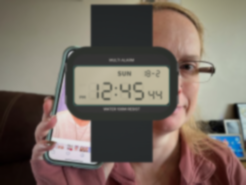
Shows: 12,45
